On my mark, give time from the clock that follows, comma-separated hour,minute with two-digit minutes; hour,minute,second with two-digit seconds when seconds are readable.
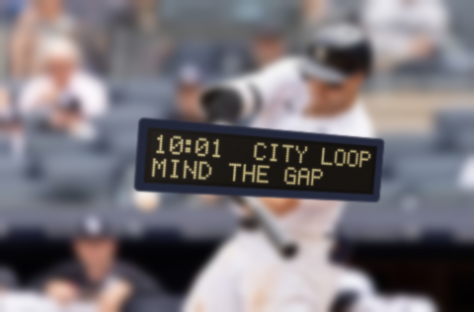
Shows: 10,01
